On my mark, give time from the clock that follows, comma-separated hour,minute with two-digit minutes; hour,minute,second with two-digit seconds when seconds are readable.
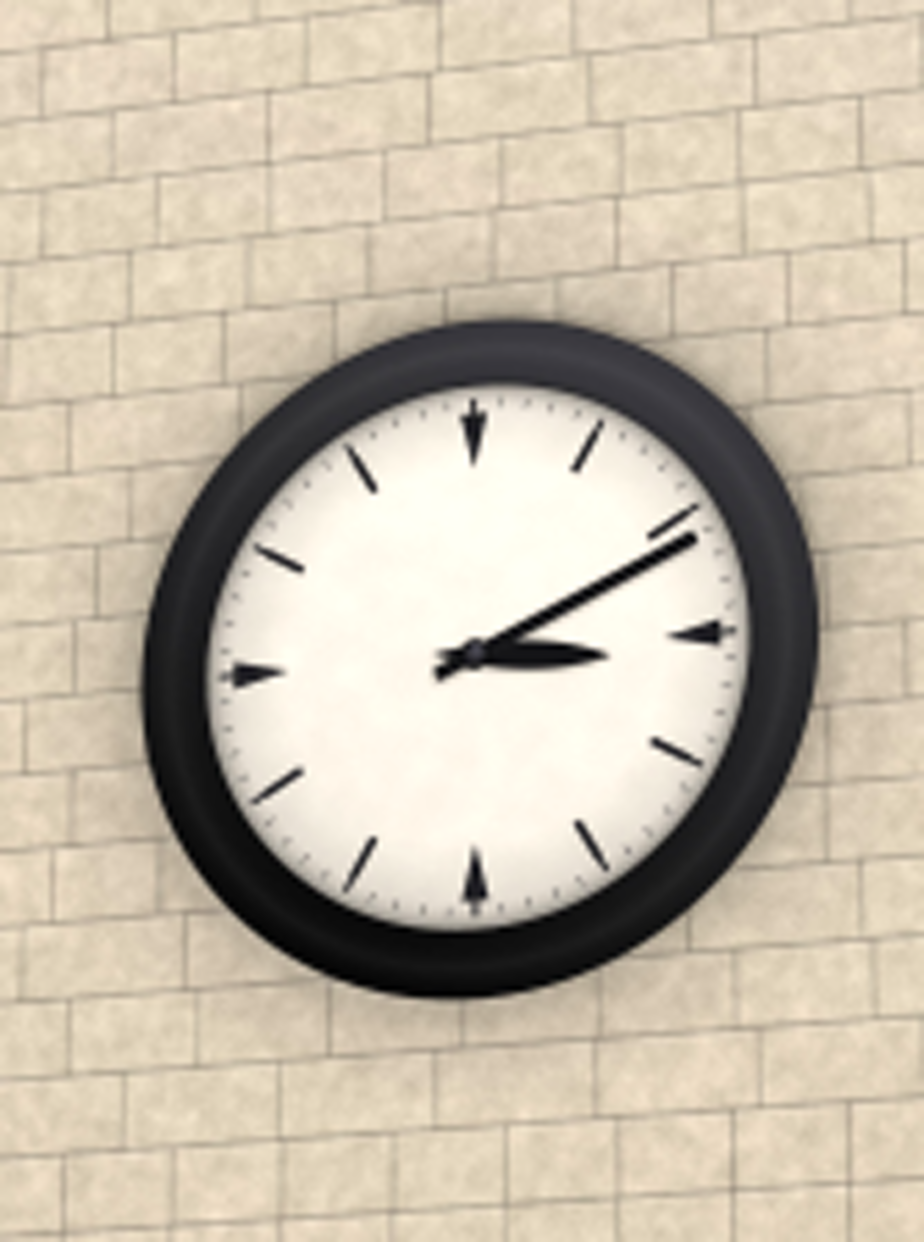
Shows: 3,11
